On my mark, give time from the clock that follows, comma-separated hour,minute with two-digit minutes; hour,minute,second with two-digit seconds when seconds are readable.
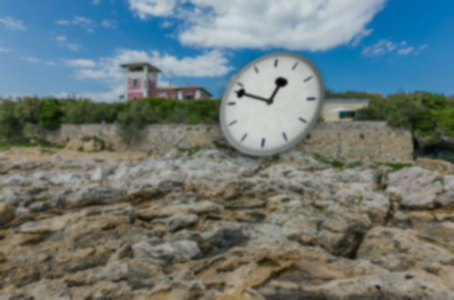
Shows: 12,48
